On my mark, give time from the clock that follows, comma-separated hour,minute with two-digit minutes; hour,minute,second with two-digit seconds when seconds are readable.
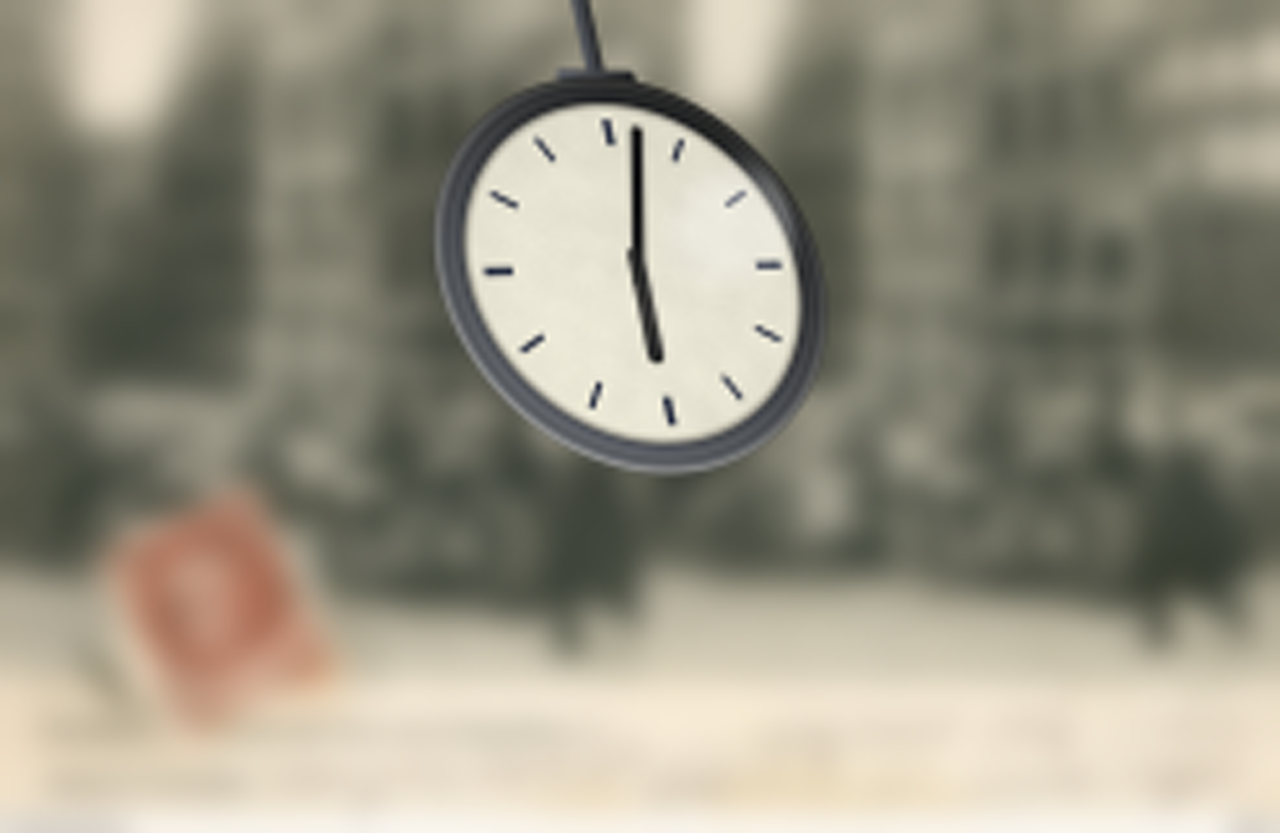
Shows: 6,02
